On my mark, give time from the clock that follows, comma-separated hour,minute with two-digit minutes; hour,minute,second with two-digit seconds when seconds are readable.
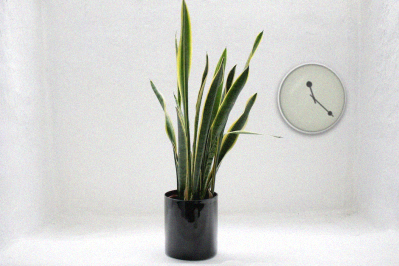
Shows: 11,22
